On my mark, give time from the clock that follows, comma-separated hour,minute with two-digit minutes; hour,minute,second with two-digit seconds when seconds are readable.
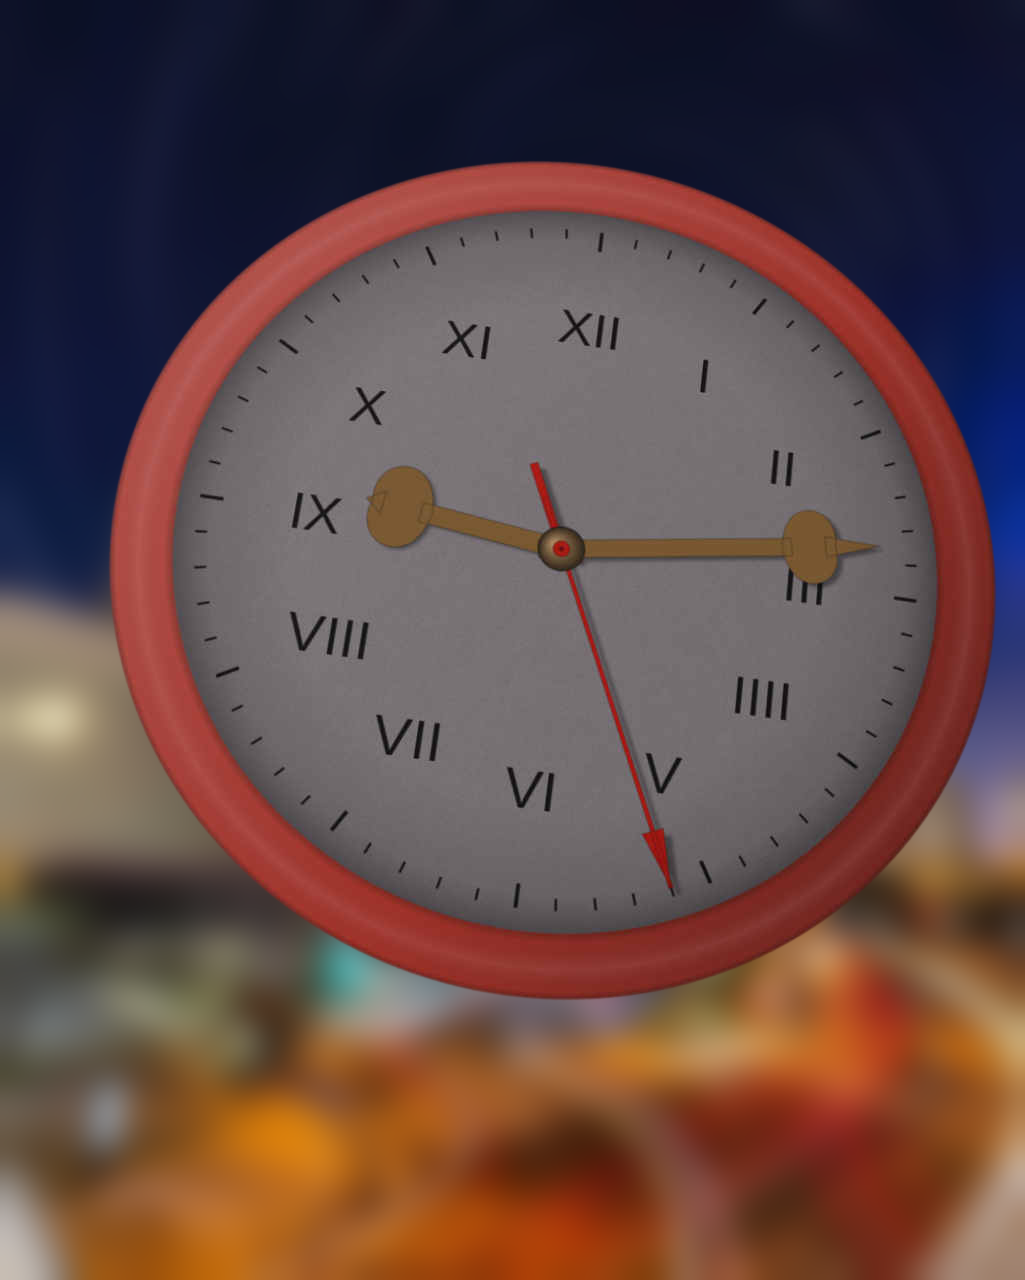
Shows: 9,13,26
